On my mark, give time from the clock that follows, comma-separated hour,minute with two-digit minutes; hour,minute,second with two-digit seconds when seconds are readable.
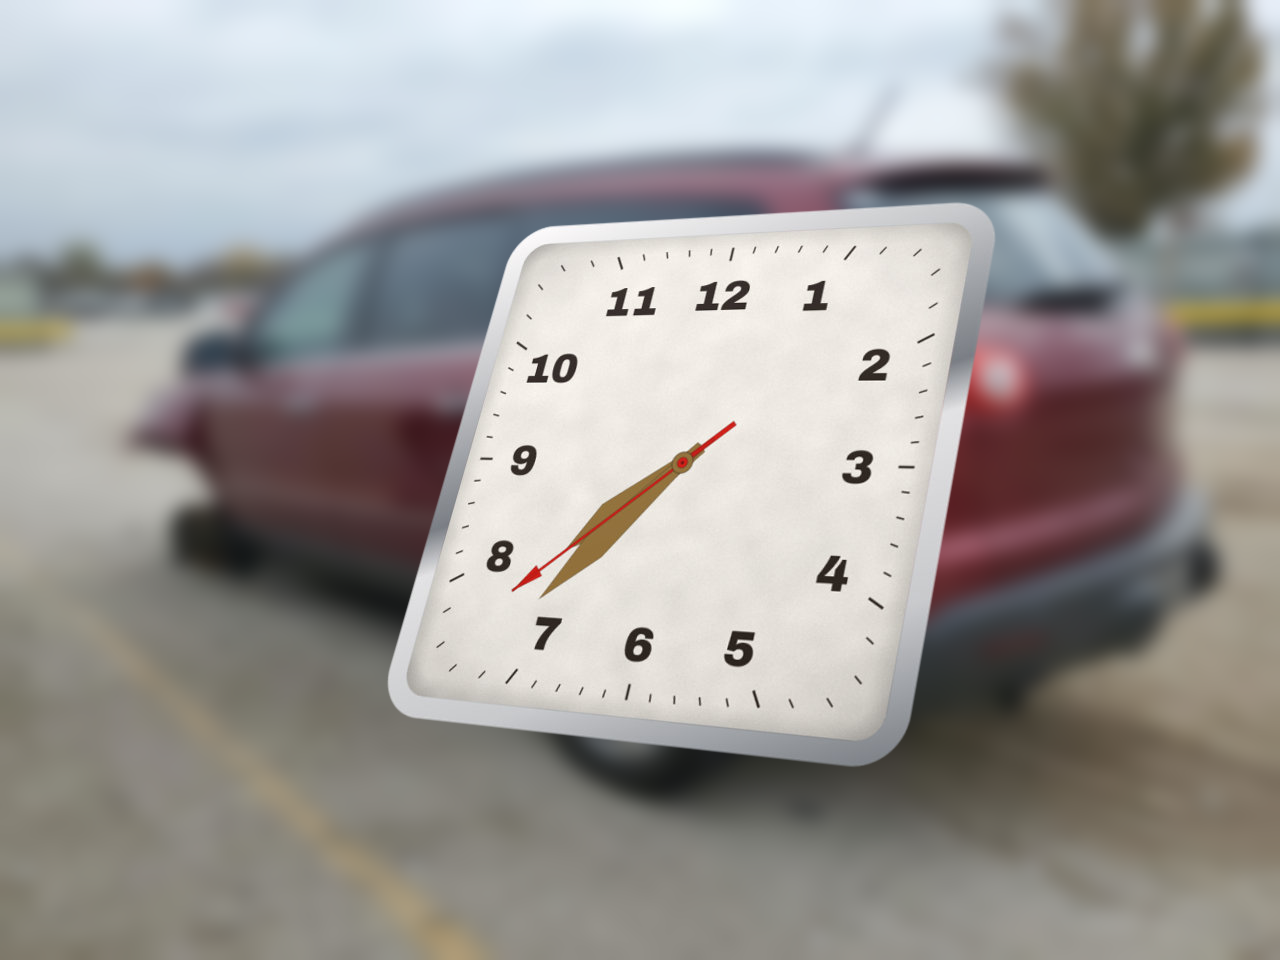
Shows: 7,36,38
